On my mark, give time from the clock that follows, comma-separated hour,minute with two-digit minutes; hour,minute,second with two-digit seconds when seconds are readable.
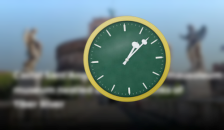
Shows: 1,08
